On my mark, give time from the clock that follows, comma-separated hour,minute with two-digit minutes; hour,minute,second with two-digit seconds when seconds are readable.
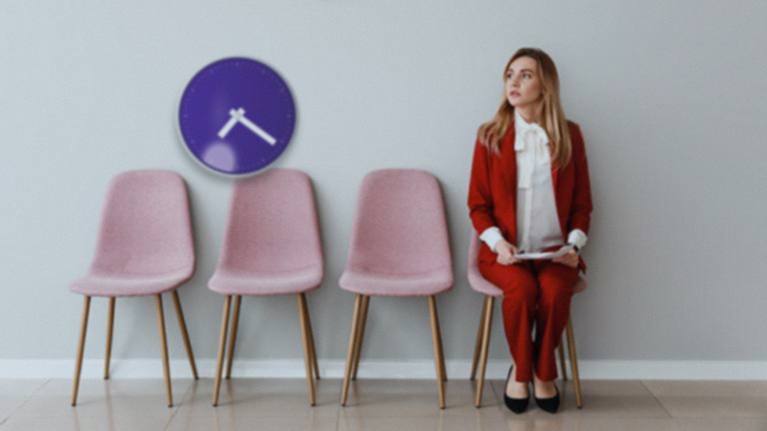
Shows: 7,21
